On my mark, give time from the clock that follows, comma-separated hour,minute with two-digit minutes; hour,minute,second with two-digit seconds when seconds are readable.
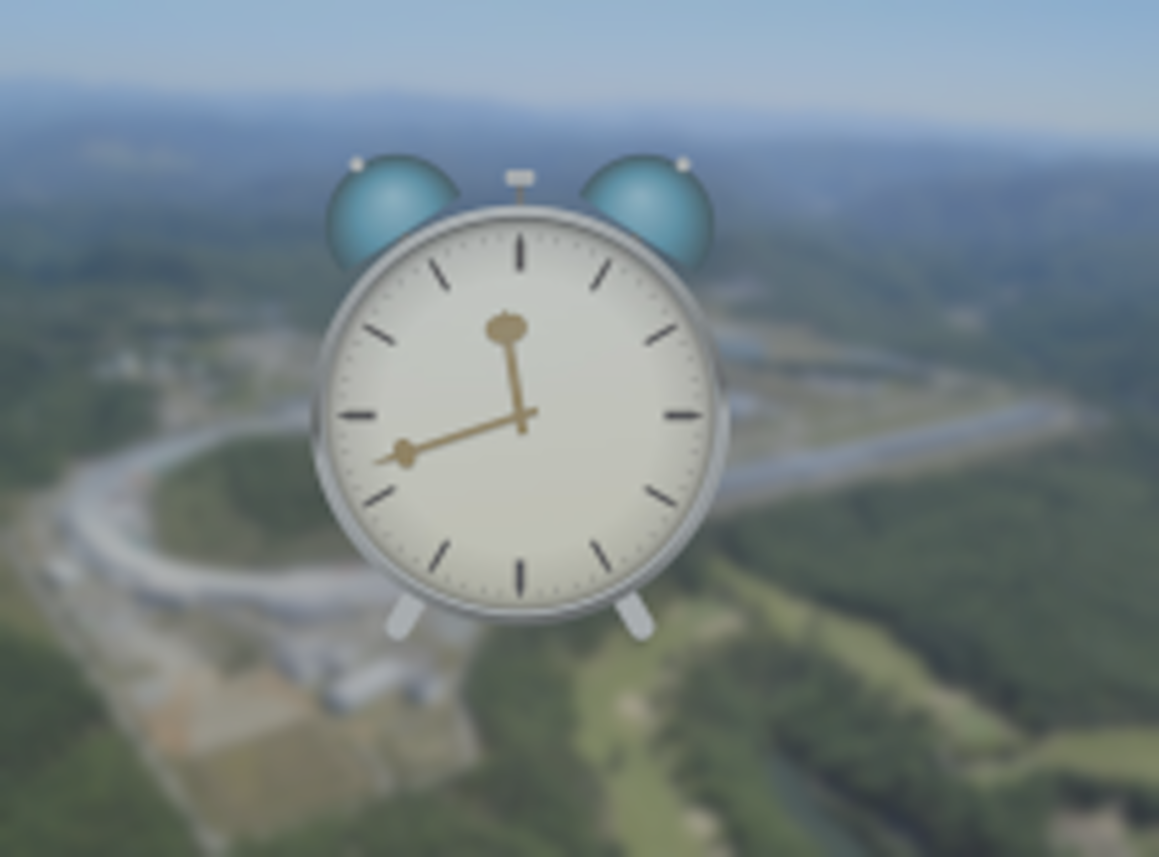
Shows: 11,42
